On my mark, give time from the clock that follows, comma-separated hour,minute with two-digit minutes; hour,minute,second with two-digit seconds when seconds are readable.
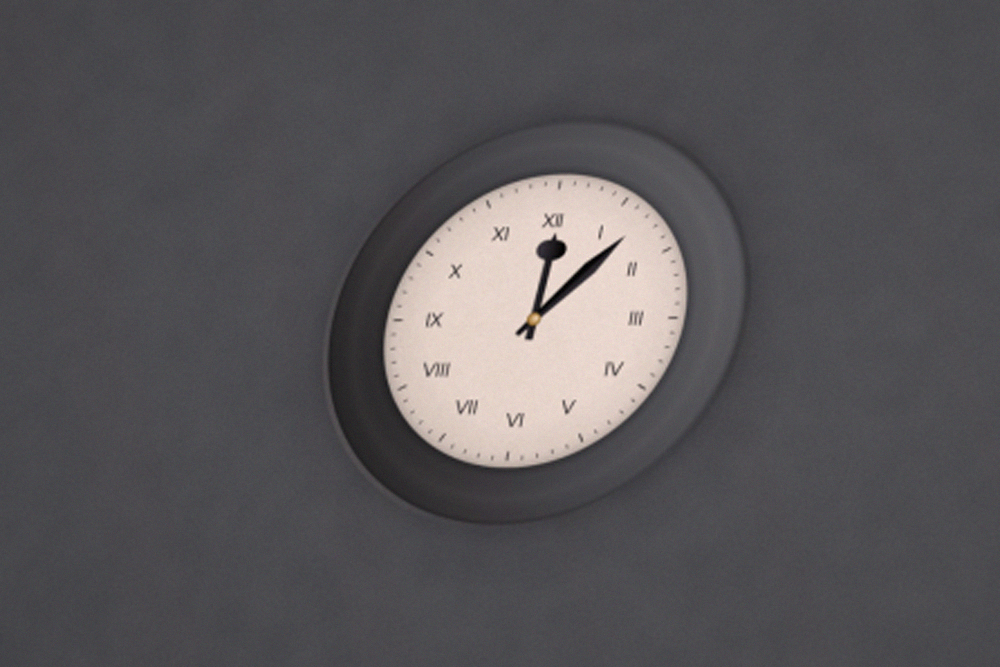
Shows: 12,07
